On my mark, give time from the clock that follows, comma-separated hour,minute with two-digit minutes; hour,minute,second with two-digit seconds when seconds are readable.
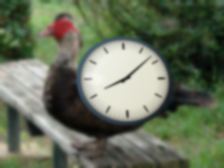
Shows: 8,08
